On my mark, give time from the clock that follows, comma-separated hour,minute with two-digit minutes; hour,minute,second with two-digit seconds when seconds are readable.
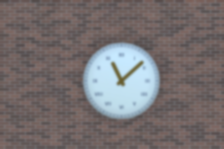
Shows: 11,08
